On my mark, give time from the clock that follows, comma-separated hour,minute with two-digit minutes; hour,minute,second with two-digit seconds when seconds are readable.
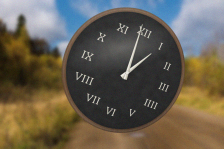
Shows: 12,59
